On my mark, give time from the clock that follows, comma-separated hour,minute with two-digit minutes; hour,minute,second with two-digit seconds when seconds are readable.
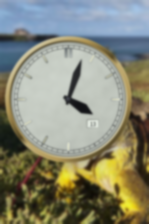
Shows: 4,03
